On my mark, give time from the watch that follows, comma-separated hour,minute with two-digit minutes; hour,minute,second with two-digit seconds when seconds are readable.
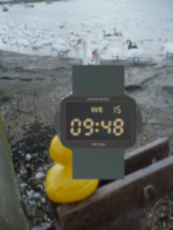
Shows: 9,48
